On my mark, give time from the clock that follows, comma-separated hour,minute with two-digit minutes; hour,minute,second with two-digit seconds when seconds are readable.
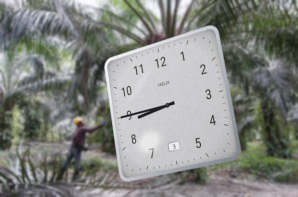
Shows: 8,45
